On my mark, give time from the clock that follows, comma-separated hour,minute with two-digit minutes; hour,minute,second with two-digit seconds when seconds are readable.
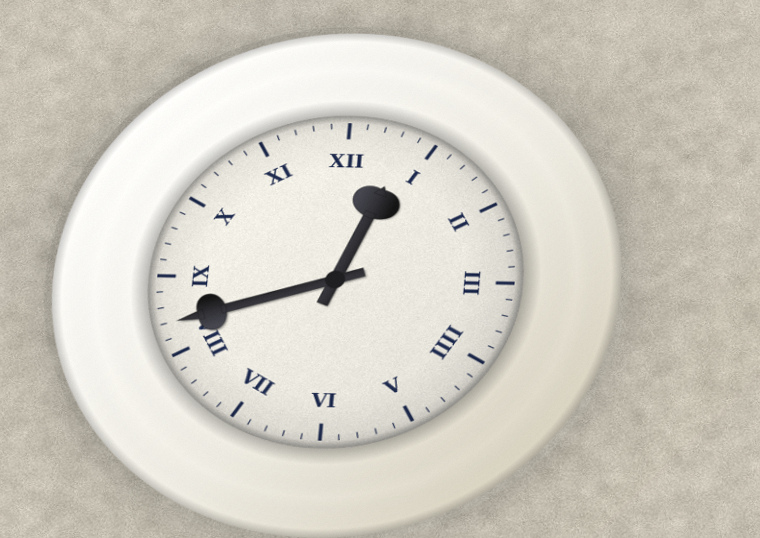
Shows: 12,42
